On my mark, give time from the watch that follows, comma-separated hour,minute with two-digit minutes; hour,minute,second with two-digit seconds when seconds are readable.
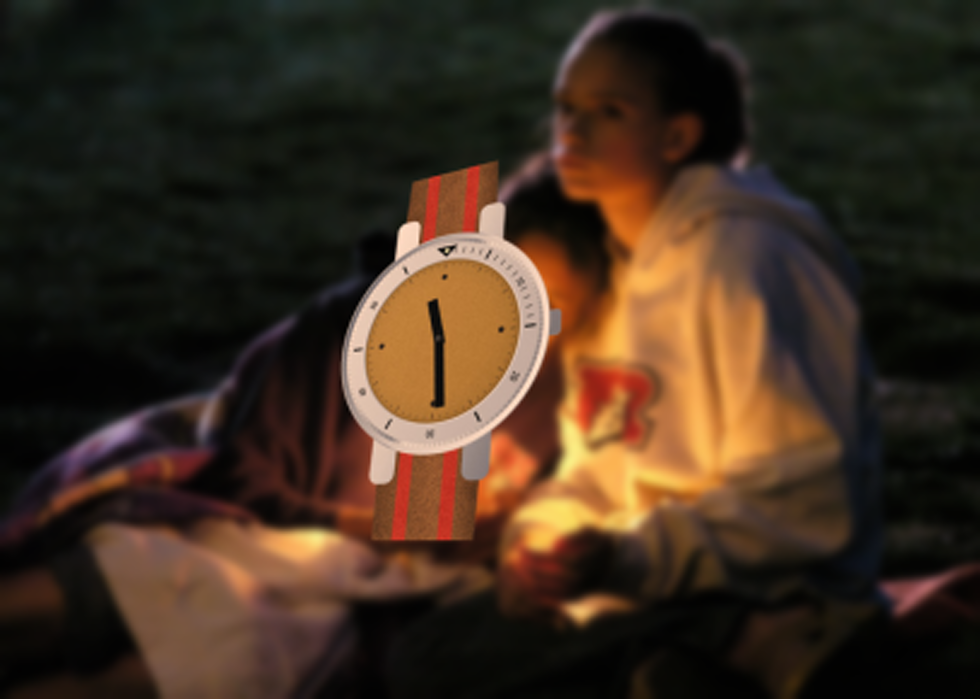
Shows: 11,29
